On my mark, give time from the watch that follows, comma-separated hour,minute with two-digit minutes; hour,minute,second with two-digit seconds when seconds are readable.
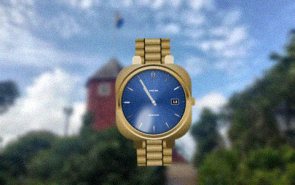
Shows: 10,55
